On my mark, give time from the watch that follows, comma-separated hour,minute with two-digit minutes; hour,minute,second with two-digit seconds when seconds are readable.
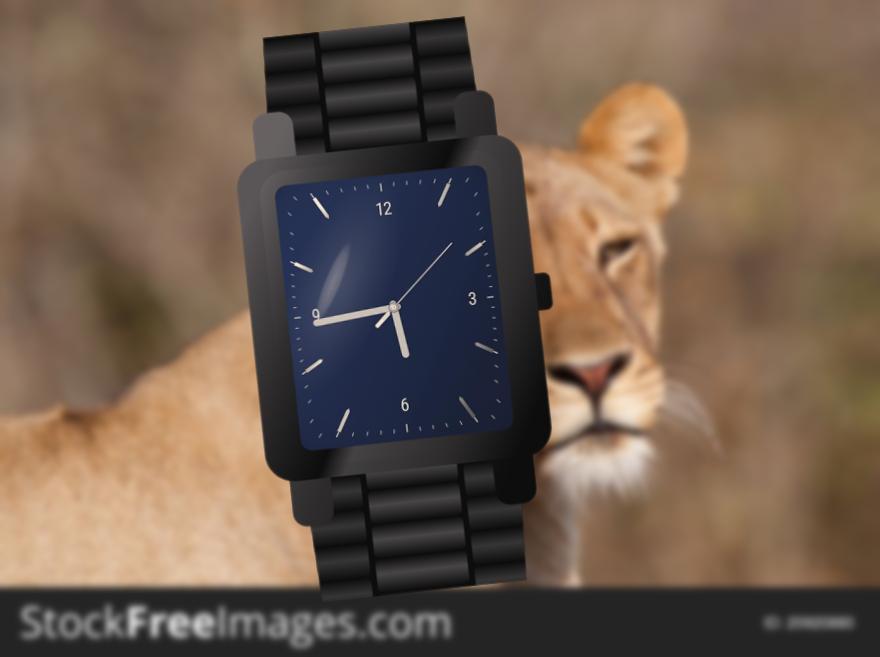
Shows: 5,44,08
